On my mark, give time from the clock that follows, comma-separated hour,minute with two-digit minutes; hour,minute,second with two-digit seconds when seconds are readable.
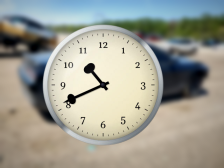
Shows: 10,41
